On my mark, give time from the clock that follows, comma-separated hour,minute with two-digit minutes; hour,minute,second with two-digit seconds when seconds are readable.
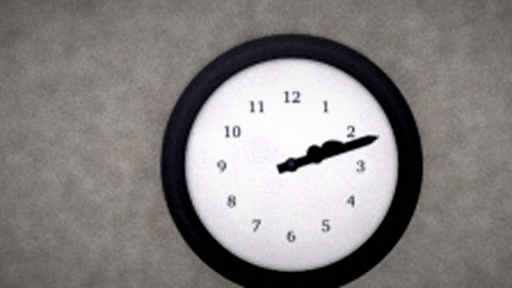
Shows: 2,12
